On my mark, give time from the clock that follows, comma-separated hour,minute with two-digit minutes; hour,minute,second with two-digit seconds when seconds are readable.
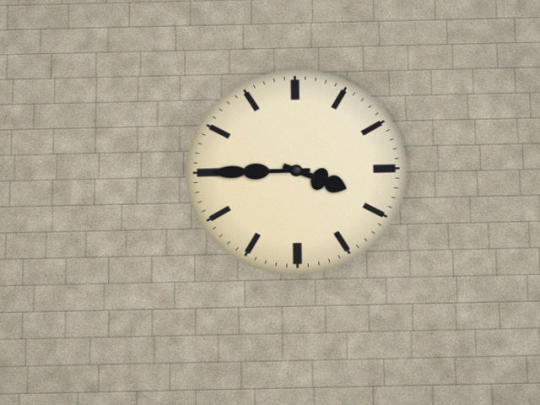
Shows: 3,45
